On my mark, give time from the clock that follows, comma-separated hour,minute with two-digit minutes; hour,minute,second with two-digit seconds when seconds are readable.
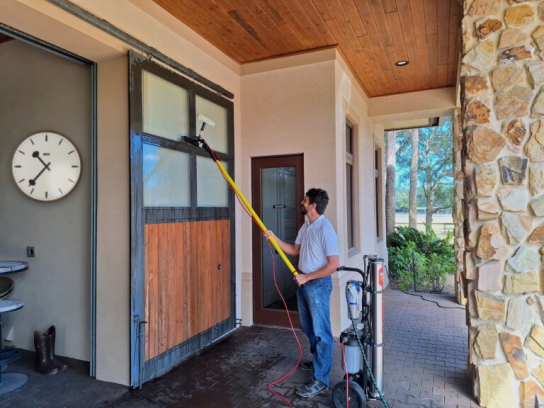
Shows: 10,37
